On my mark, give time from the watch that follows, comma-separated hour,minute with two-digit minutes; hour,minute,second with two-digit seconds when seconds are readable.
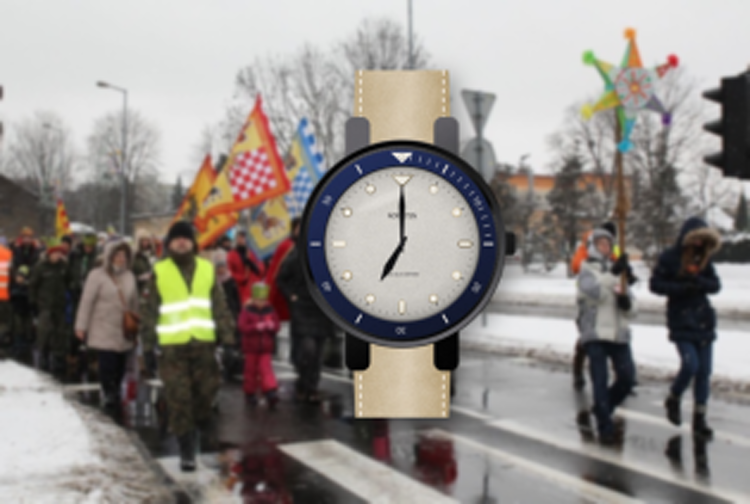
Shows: 7,00
